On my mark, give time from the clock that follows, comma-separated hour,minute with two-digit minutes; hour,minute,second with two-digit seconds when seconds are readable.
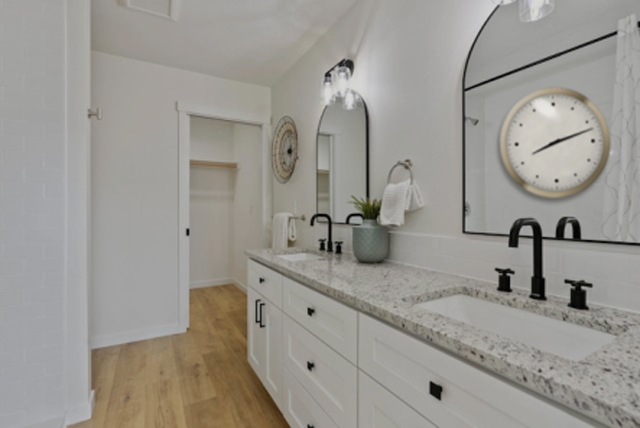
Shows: 8,12
